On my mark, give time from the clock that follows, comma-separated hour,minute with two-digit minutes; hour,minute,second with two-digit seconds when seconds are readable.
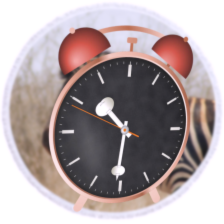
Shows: 10,30,49
